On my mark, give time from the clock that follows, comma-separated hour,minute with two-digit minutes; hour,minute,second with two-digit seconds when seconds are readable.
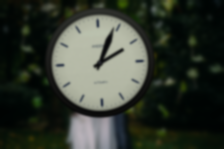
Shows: 2,04
